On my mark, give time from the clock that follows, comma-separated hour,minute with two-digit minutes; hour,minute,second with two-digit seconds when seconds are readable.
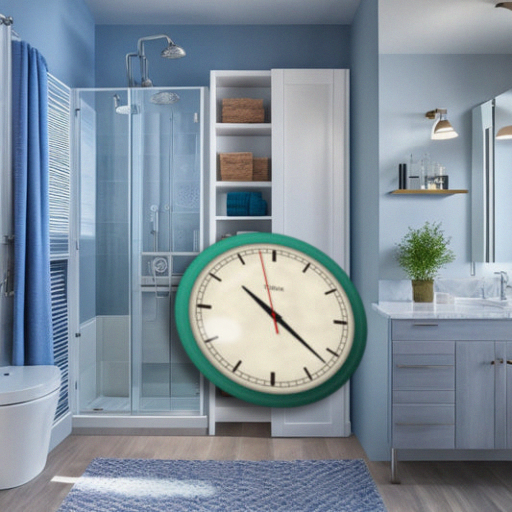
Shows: 10,21,58
